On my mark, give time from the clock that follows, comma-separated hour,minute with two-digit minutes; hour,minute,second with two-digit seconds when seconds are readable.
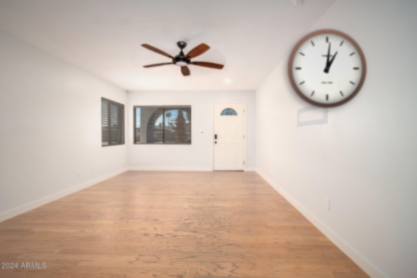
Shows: 1,01
